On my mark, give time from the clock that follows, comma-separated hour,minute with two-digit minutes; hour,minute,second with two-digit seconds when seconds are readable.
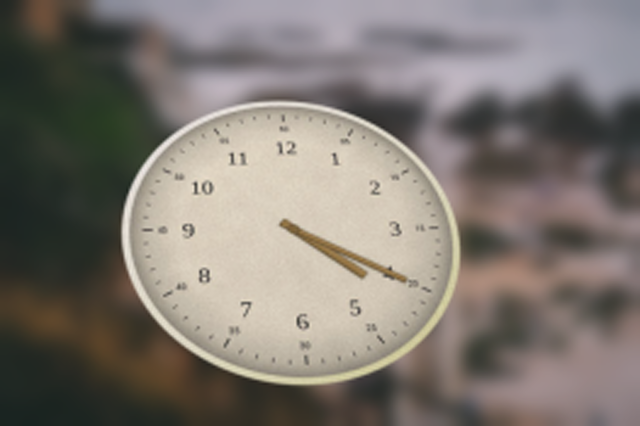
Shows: 4,20
